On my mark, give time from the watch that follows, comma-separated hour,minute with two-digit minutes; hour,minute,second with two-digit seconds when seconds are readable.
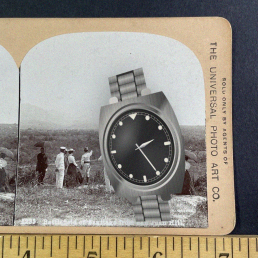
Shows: 2,25
